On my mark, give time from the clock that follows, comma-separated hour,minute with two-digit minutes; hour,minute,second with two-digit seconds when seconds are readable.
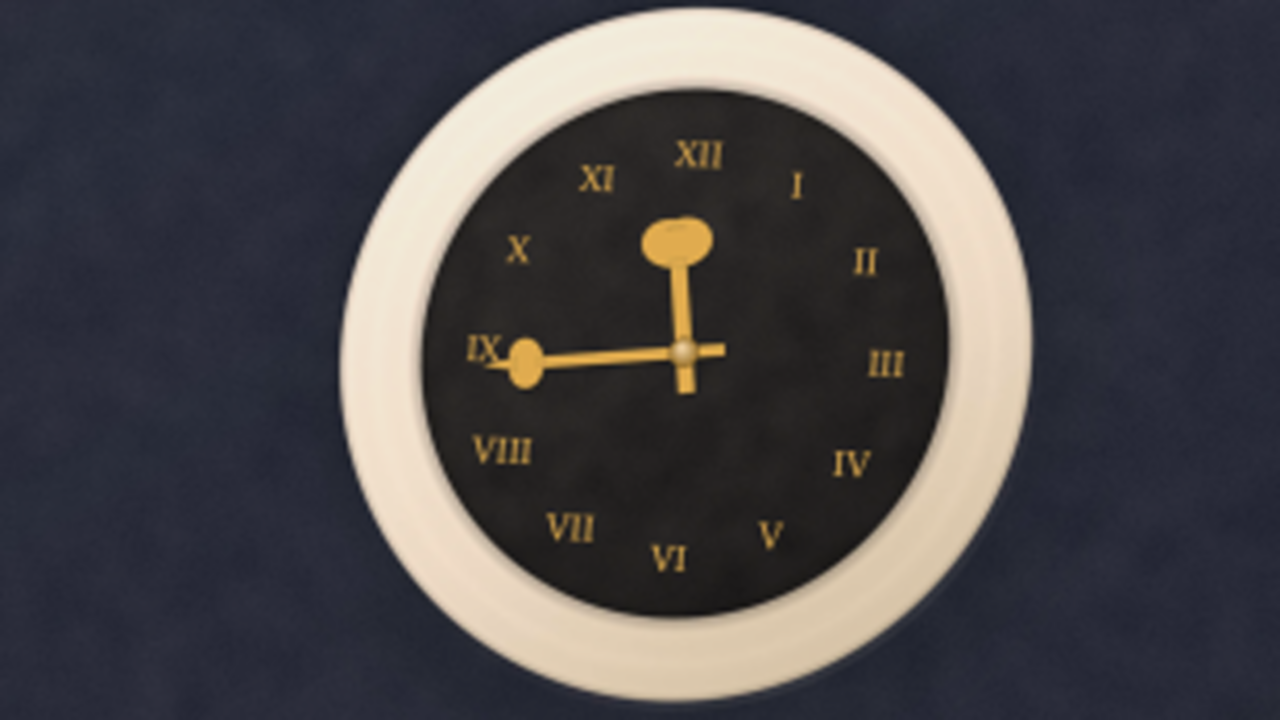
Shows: 11,44
